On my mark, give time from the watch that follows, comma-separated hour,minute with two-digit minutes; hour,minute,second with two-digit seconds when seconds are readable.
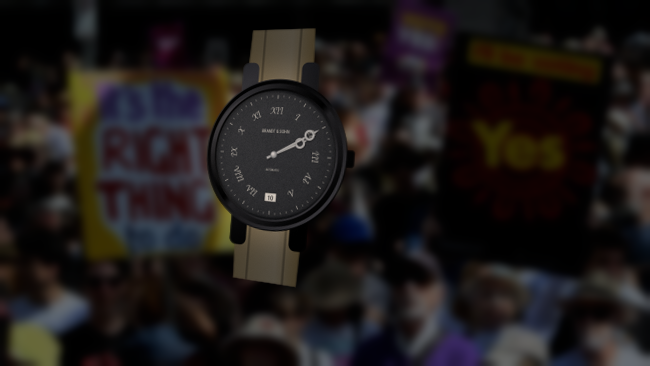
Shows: 2,10
